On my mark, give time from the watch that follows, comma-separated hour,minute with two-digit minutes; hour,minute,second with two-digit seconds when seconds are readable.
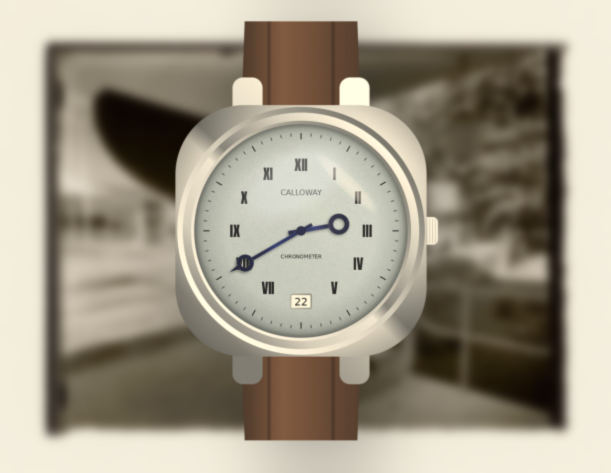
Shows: 2,40
